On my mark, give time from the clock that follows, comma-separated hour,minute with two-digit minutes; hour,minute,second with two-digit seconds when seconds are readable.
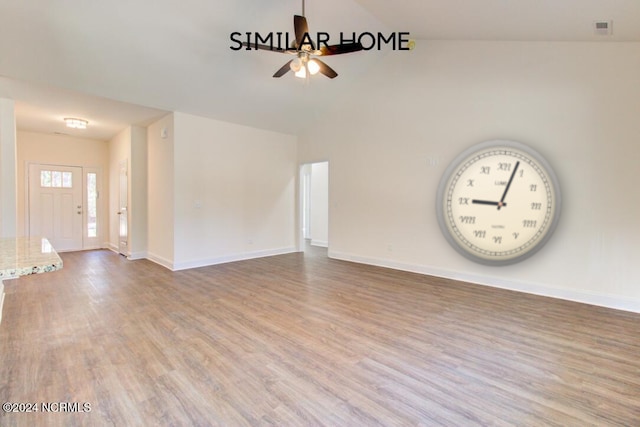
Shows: 9,03
